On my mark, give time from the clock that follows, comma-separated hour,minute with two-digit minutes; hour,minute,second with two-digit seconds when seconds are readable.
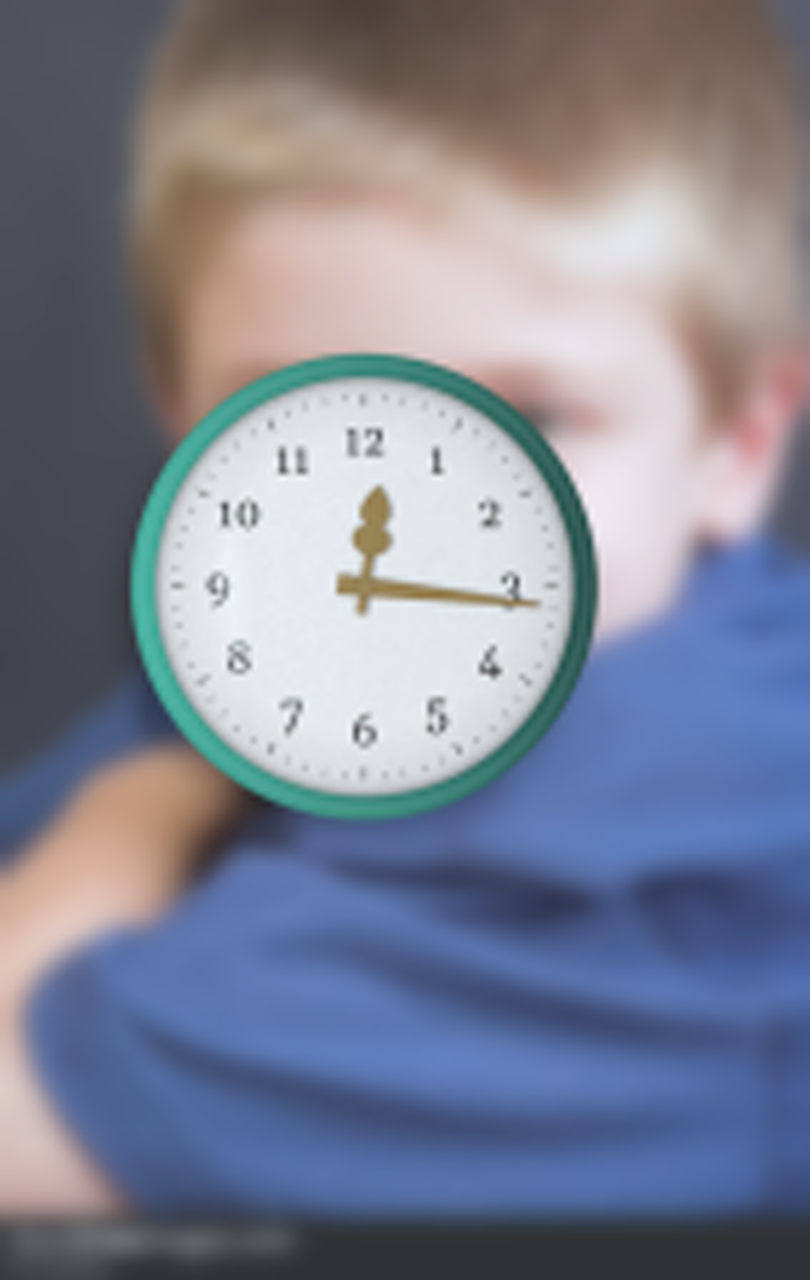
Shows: 12,16
